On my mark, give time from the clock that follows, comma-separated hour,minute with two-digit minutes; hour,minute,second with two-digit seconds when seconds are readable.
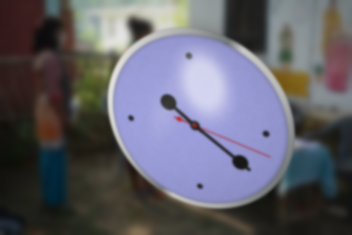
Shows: 10,21,18
